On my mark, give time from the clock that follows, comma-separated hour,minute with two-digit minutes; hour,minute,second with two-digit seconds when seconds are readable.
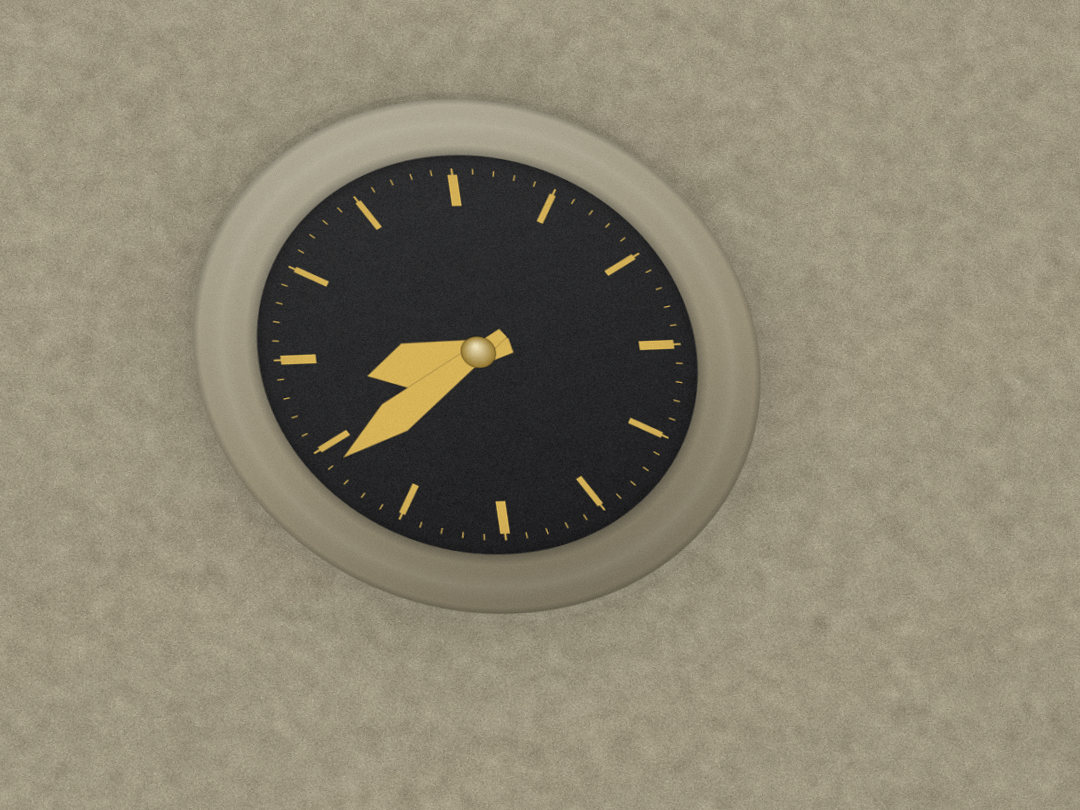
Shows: 8,39
